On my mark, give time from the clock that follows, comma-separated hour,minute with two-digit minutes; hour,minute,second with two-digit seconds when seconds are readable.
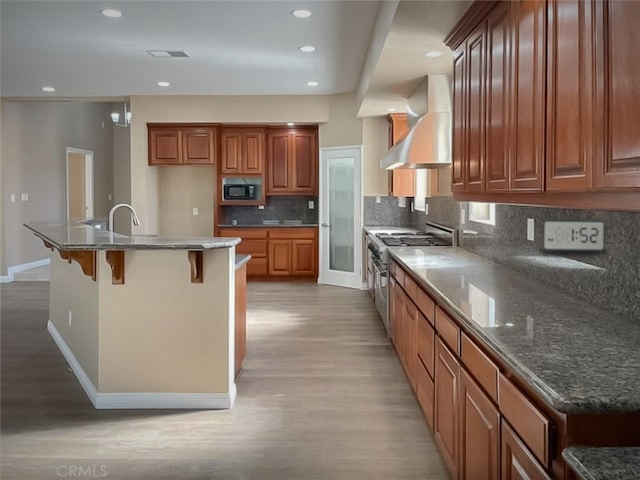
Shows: 1,52
